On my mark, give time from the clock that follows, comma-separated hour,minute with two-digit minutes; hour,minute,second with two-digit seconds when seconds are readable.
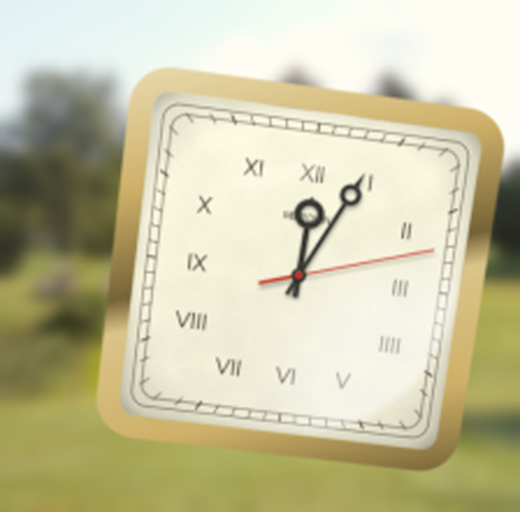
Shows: 12,04,12
